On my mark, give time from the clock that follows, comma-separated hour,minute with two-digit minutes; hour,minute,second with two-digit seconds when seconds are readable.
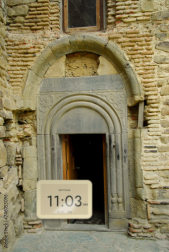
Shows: 11,03
